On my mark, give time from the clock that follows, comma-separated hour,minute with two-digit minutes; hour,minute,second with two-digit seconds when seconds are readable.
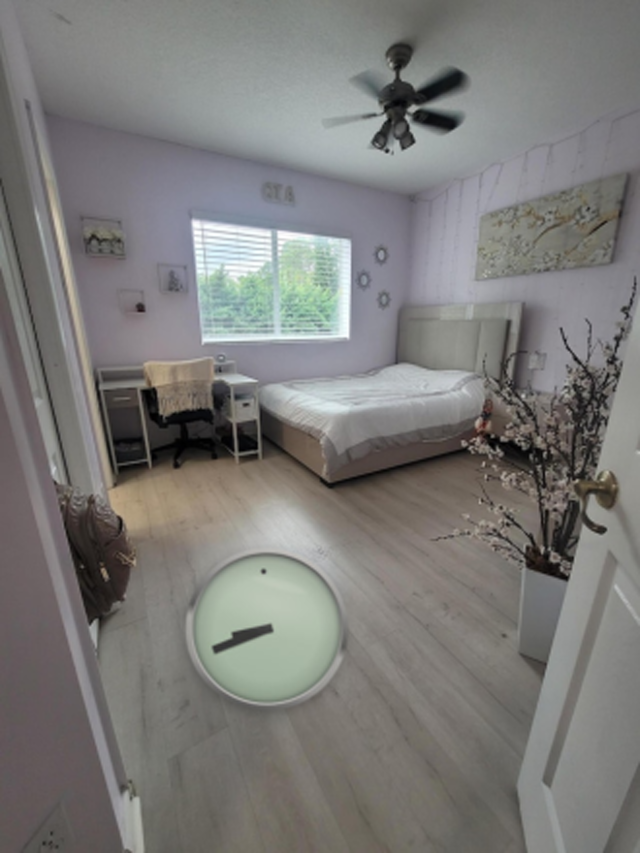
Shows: 8,42
